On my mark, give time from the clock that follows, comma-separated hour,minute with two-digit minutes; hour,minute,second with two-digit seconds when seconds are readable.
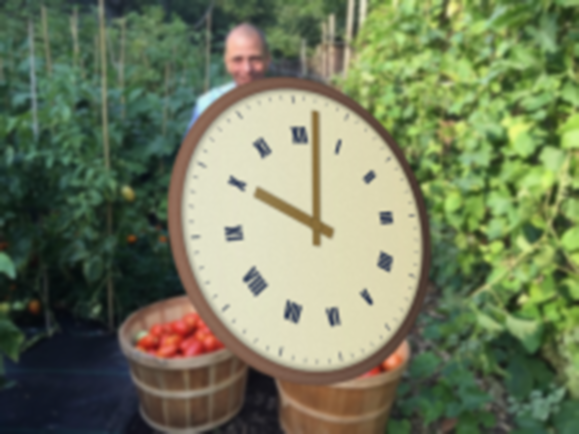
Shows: 10,02
